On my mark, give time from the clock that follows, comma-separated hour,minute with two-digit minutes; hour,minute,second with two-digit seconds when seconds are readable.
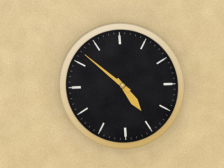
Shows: 4,52
